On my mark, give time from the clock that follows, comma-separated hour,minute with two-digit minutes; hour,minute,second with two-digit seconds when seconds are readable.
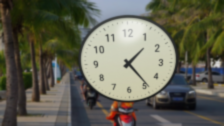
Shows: 1,24
